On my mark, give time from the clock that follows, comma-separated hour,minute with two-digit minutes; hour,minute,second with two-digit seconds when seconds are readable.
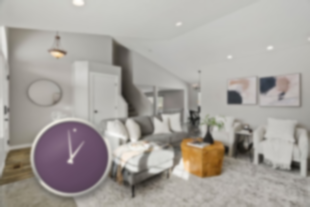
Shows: 12,58
